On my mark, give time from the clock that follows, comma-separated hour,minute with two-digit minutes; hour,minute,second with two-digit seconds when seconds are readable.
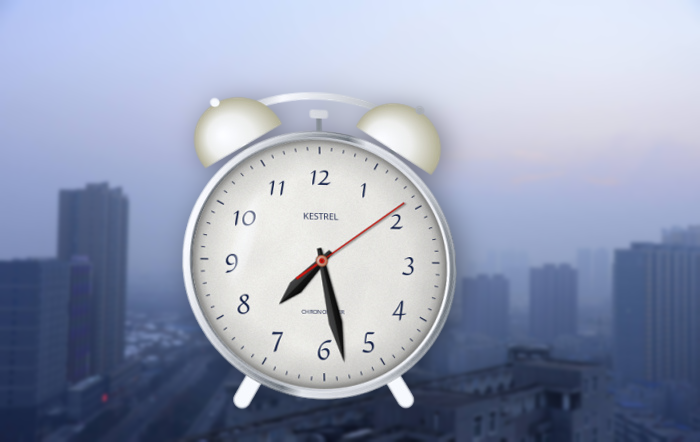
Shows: 7,28,09
